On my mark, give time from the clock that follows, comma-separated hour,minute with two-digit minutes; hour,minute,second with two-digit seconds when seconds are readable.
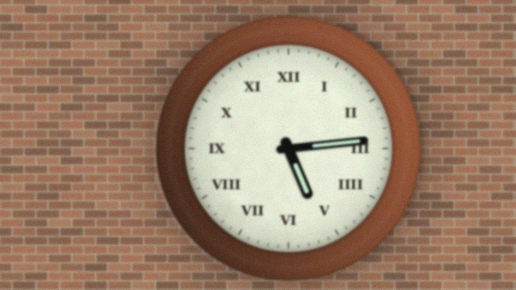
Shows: 5,14
